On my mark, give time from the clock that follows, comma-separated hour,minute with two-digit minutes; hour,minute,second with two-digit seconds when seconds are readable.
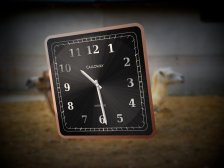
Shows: 10,29
